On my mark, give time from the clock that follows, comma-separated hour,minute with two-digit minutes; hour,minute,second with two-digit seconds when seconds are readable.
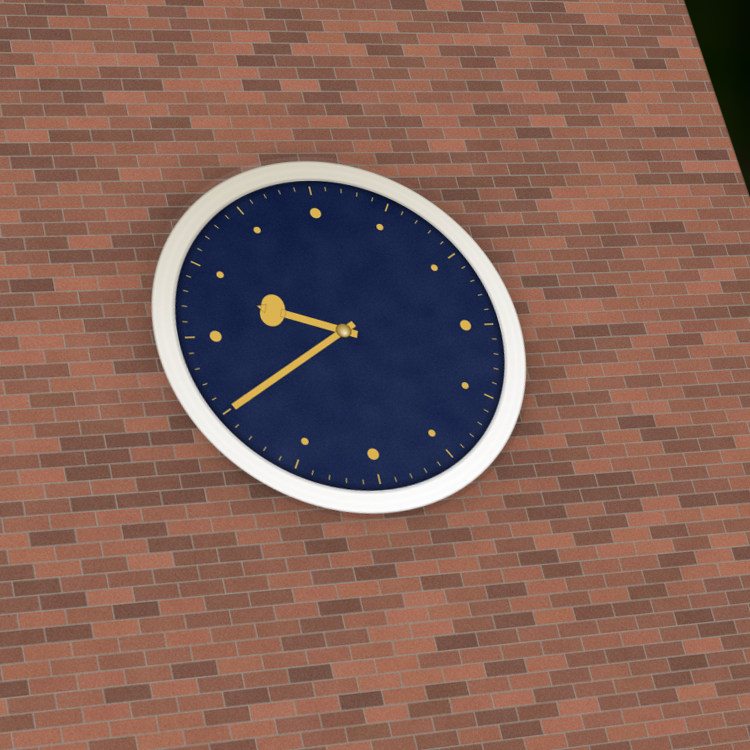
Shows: 9,40
